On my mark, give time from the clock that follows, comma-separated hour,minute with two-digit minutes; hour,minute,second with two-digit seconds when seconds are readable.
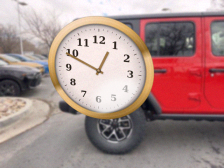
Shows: 12,49
